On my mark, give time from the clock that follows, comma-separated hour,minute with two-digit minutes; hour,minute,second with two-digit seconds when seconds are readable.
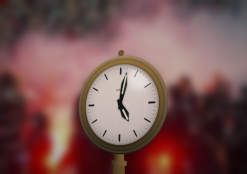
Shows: 5,02
